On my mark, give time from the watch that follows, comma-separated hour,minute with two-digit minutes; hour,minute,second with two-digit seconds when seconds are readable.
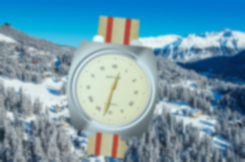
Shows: 12,32
